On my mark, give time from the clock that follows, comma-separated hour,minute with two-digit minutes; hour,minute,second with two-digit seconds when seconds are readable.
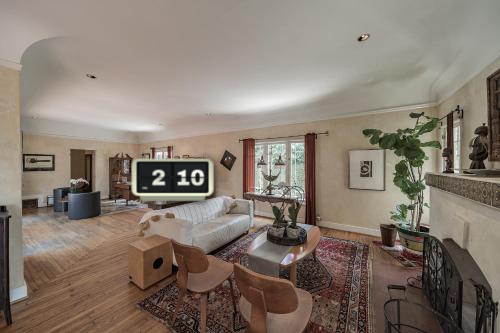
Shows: 2,10
